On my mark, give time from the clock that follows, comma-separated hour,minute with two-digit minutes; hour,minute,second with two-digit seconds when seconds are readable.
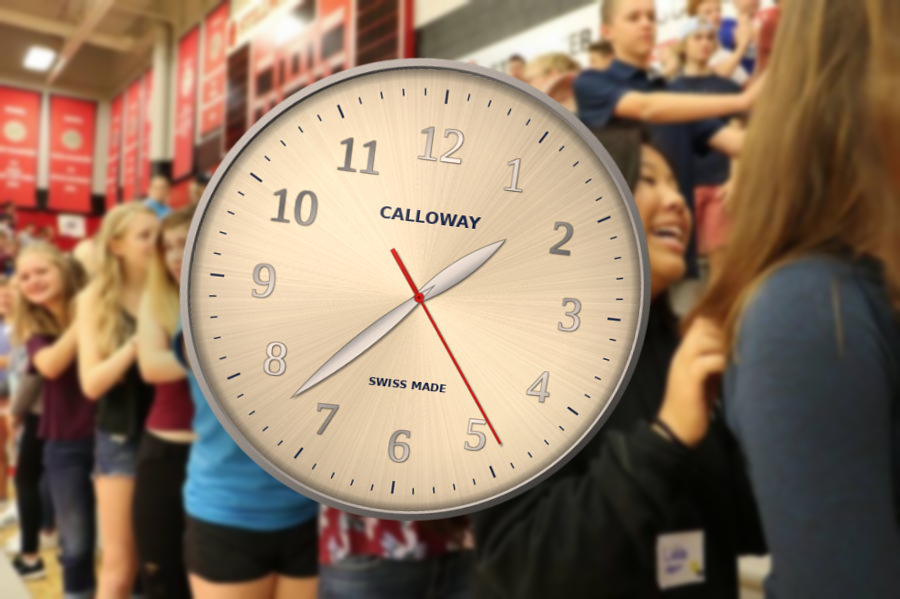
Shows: 1,37,24
